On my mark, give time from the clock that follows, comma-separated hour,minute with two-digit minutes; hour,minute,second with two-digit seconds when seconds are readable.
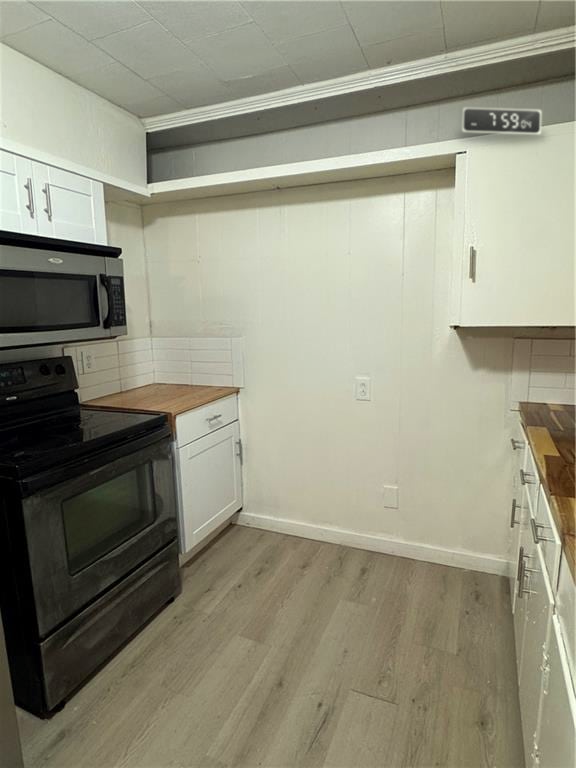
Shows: 7,59
